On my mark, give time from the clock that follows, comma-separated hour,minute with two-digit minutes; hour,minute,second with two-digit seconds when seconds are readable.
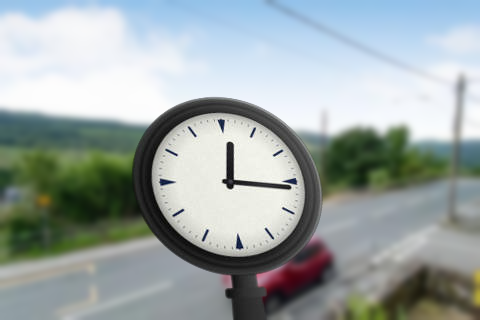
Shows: 12,16
